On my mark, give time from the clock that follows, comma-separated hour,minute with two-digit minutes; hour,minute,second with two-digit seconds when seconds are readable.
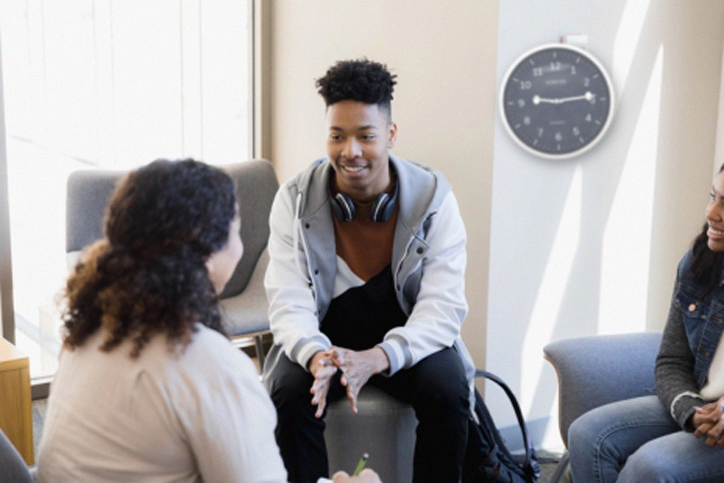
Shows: 9,14
